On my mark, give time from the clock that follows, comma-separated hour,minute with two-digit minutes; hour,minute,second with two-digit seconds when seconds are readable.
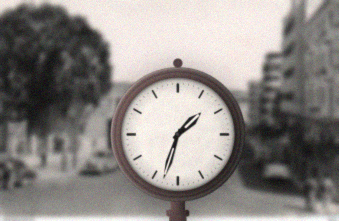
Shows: 1,33
